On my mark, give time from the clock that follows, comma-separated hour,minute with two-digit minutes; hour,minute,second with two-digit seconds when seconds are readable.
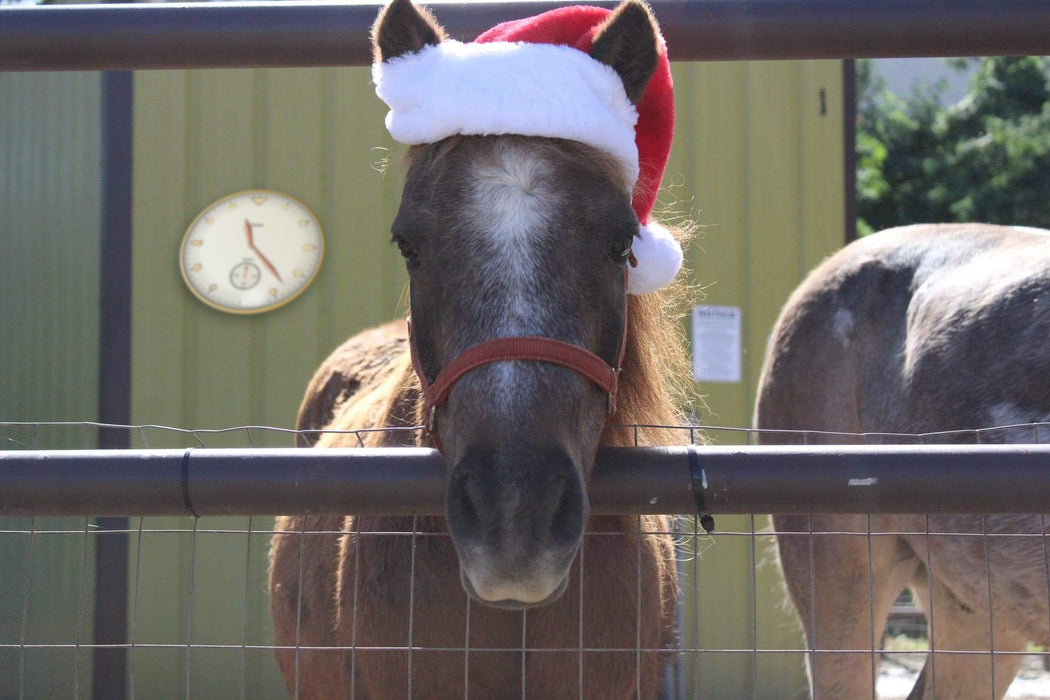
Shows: 11,23
